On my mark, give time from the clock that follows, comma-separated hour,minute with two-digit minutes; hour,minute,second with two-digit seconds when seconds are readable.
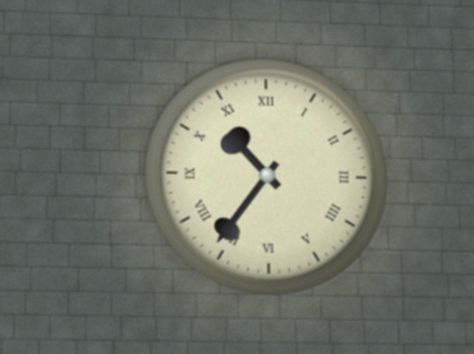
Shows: 10,36
